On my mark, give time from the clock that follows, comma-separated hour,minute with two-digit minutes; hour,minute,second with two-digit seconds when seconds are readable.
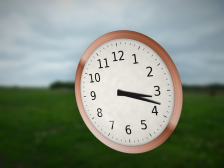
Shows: 3,18
